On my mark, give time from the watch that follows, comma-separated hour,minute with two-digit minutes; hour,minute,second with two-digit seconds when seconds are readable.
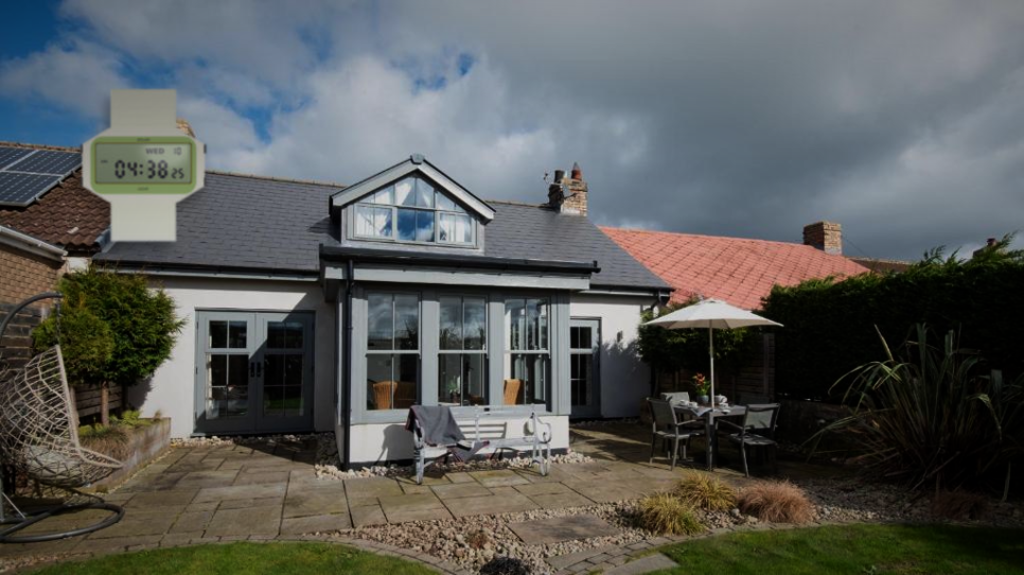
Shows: 4,38
